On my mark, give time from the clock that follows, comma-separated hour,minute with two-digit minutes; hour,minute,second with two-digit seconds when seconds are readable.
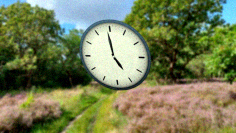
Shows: 4,59
